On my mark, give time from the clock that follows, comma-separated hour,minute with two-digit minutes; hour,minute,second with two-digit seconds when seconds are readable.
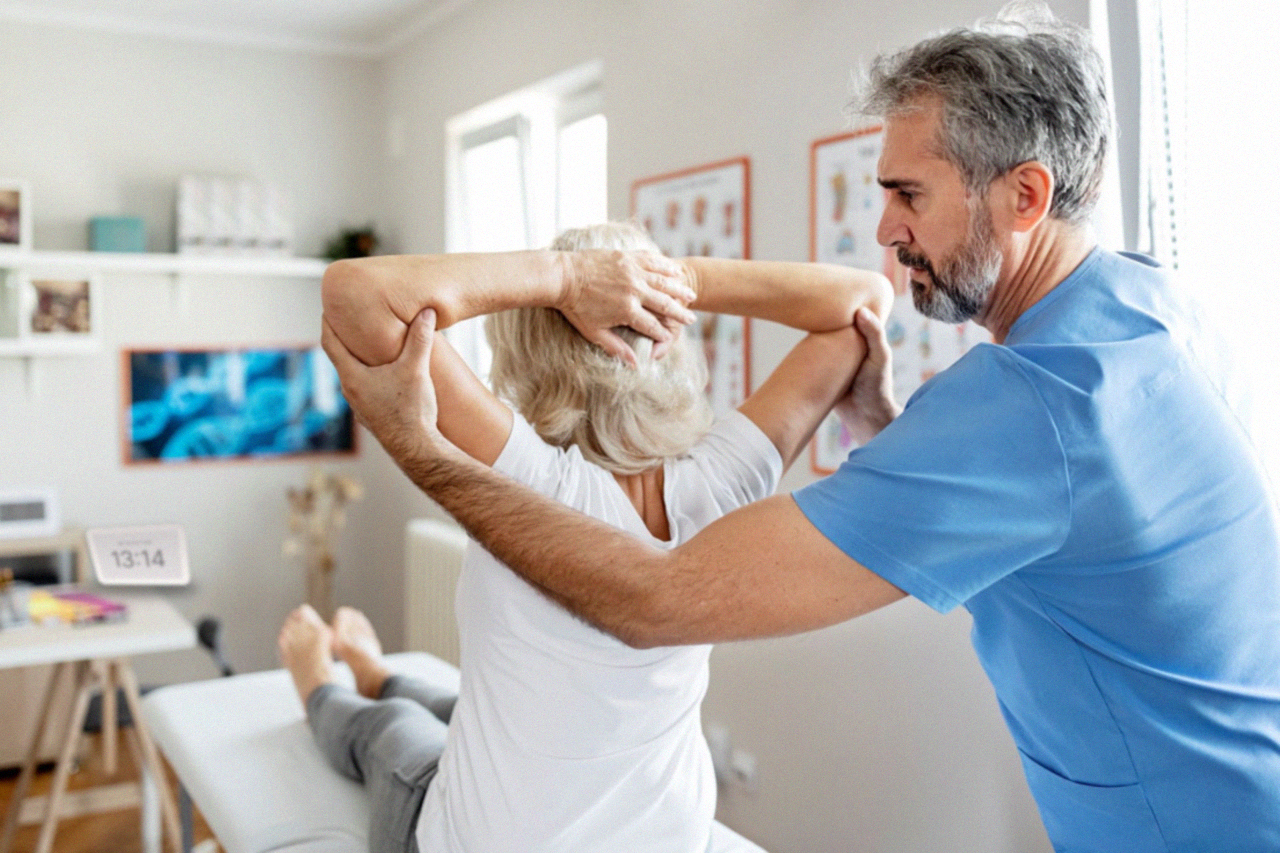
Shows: 13,14
